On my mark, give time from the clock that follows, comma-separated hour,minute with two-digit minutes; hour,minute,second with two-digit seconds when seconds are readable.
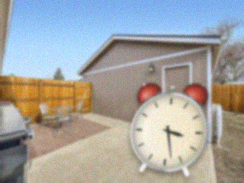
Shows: 3,28
